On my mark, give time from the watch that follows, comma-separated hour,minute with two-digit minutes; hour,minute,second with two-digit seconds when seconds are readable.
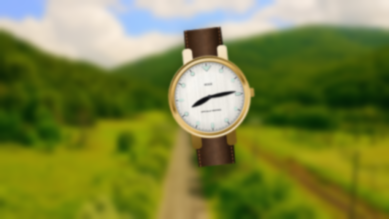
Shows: 8,14
